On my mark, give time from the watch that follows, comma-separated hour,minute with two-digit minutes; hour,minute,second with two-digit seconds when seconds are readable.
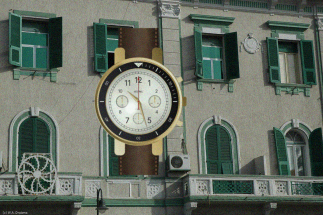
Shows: 10,27
